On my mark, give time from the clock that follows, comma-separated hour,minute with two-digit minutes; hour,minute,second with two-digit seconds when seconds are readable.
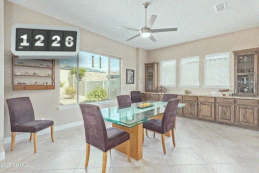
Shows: 12,26
